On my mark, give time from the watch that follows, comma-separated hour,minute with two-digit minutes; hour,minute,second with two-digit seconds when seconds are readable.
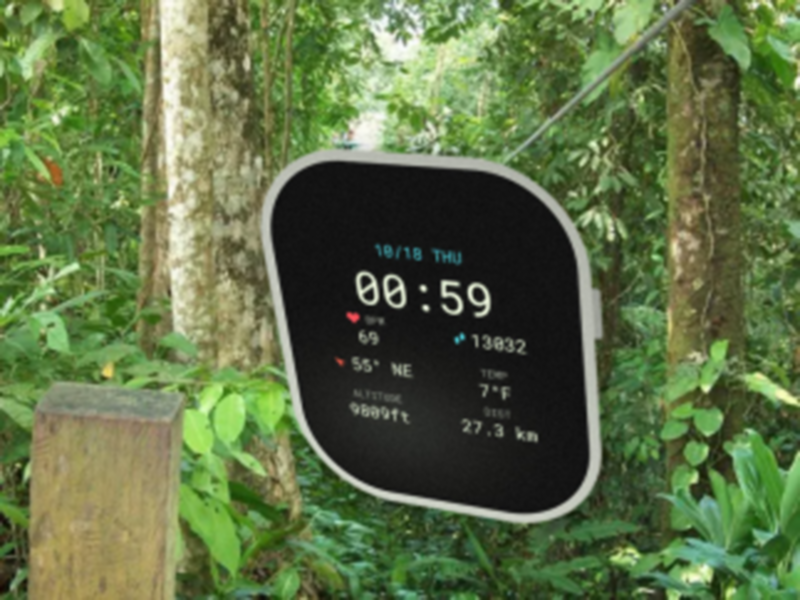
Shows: 0,59
